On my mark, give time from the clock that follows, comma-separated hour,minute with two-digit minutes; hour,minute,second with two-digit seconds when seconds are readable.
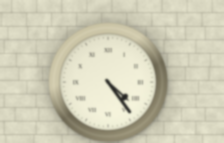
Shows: 4,24
